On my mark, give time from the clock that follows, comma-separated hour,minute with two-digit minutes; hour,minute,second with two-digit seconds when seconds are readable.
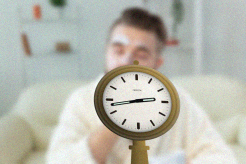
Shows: 2,43
